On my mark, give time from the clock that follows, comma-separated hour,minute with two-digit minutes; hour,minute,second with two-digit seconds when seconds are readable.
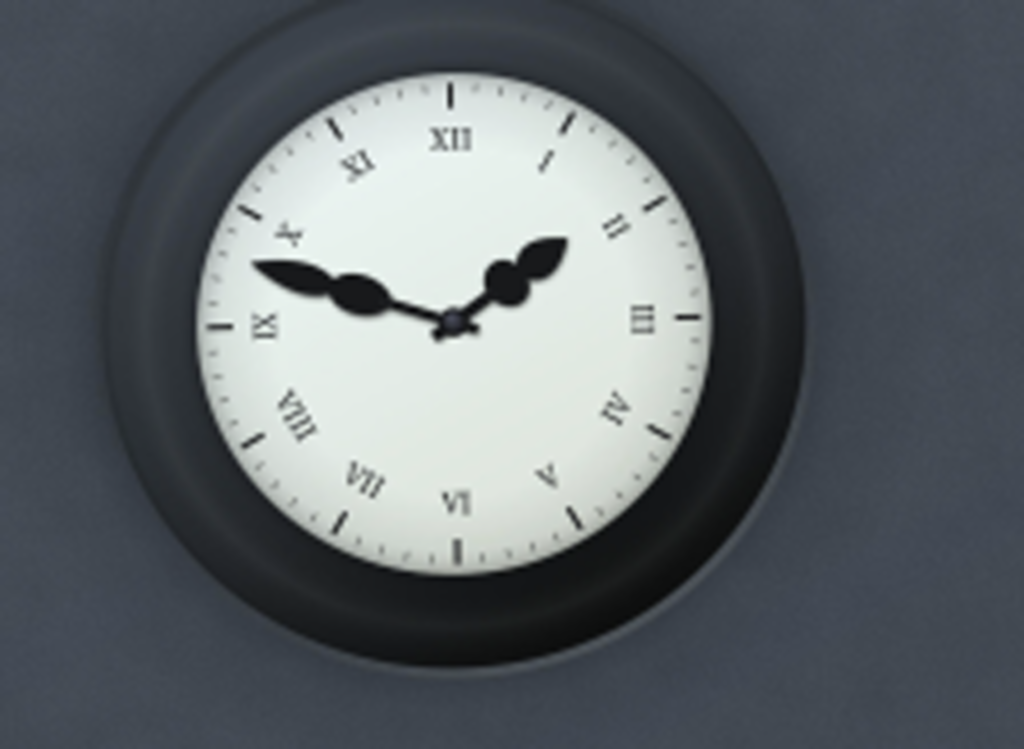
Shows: 1,48
